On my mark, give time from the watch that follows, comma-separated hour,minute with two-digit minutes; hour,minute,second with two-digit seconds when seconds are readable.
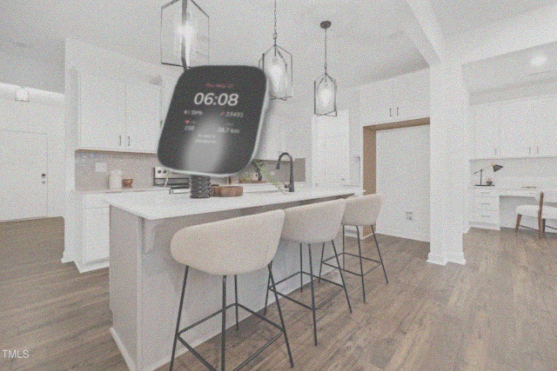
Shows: 6,08
